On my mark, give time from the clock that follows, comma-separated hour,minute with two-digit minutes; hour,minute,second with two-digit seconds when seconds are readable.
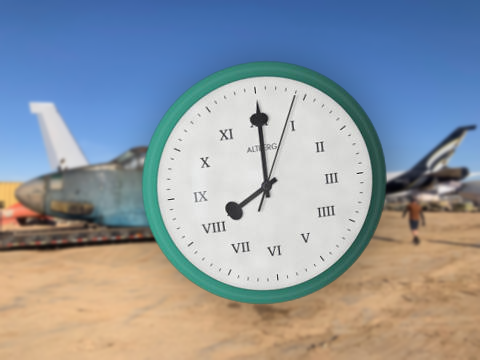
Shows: 8,00,04
